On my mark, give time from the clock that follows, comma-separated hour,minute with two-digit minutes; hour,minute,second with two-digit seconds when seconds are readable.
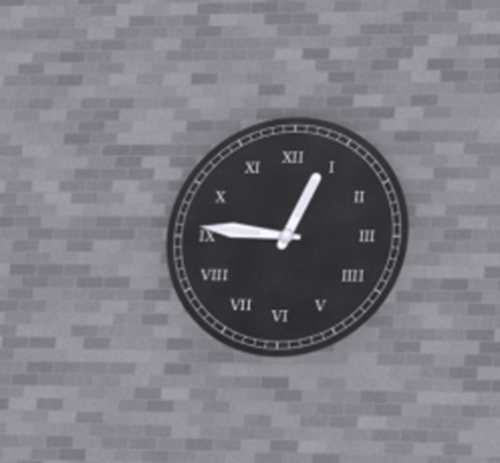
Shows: 12,46
